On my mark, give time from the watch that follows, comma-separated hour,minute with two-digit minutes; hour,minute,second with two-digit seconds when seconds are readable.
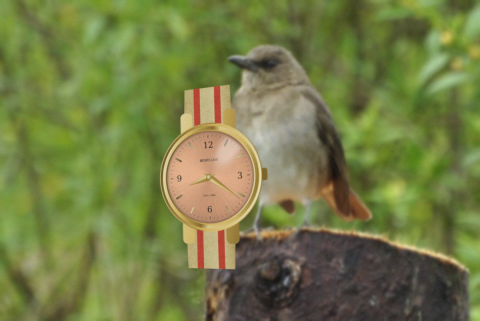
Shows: 8,21
